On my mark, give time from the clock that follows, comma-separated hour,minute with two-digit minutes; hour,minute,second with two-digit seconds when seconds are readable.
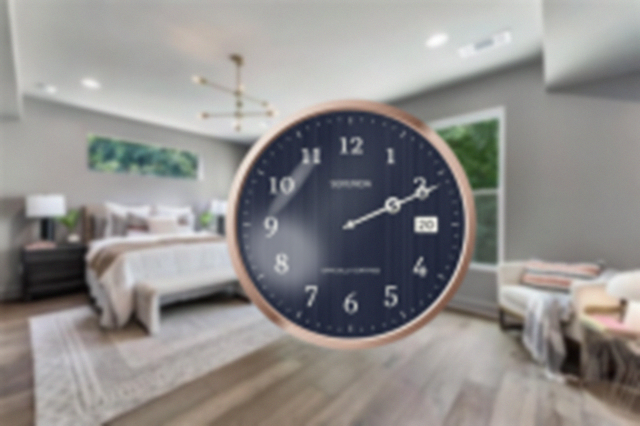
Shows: 2,11
